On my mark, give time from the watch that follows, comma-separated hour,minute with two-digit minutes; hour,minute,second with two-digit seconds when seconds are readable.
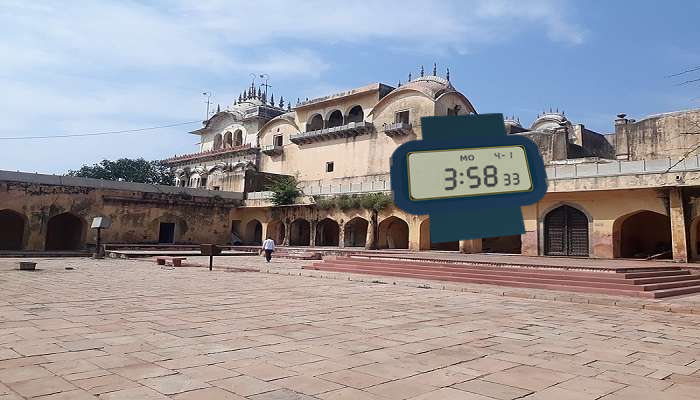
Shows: 3,58,33
